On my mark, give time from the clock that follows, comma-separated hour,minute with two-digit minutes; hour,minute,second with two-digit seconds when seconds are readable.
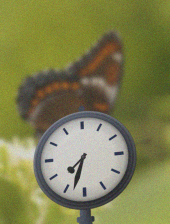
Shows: 7,33
